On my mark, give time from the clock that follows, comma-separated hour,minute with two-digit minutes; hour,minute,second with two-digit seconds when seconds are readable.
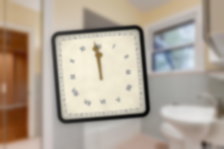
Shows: 11,59
